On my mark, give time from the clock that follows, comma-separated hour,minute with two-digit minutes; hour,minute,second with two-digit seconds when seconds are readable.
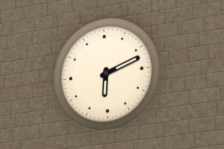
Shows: 6,12
